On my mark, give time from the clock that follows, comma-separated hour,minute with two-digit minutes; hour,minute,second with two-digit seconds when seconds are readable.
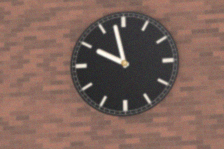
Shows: 9,58
